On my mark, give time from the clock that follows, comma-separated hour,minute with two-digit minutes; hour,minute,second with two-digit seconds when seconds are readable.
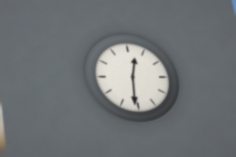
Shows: 12,31
